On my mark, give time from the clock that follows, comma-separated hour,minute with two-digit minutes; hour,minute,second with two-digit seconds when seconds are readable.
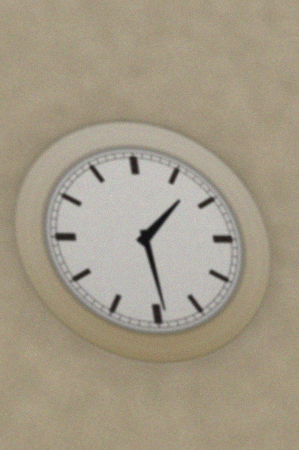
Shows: 1,29
